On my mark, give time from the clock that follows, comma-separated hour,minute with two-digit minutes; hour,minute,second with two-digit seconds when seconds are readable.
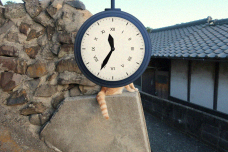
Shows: 11,35
